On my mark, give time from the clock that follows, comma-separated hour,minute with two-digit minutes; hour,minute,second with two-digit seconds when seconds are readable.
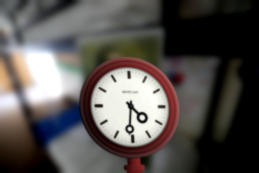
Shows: 4,31
